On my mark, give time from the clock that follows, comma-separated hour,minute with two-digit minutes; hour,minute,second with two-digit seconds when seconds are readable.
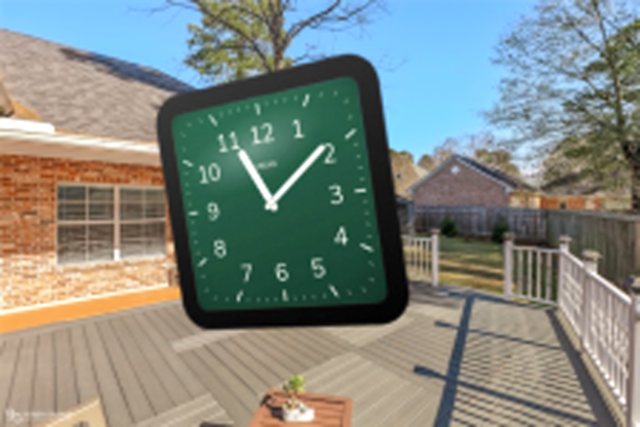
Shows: 11,09
